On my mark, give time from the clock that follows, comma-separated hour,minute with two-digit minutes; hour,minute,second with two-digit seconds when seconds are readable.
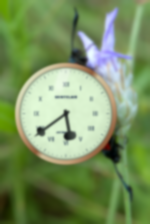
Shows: 5,39
